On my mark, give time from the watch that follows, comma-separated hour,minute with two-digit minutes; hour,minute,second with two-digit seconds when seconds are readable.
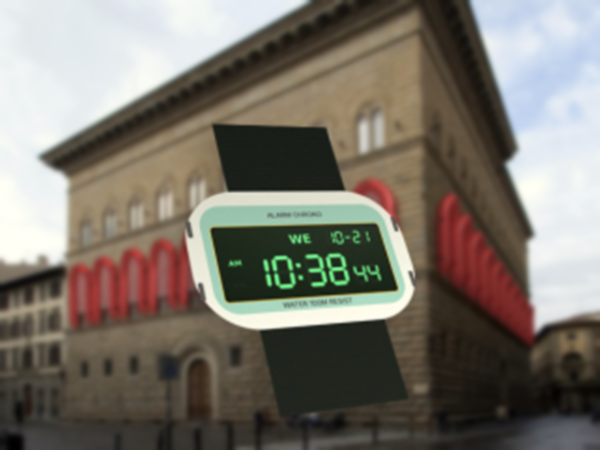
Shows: 10,38,44
